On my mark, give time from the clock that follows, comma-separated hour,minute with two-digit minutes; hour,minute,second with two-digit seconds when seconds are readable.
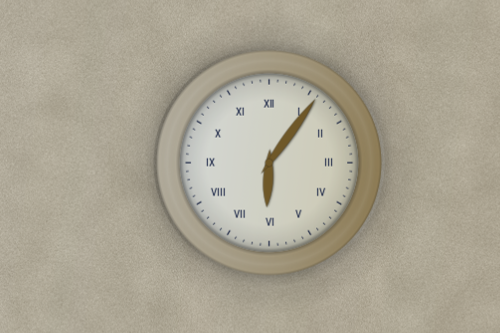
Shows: 6,06
